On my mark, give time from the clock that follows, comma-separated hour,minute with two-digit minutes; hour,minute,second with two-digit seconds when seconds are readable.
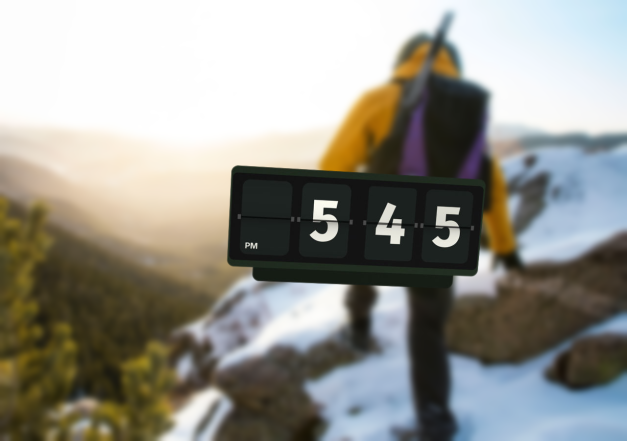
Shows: 5,45
